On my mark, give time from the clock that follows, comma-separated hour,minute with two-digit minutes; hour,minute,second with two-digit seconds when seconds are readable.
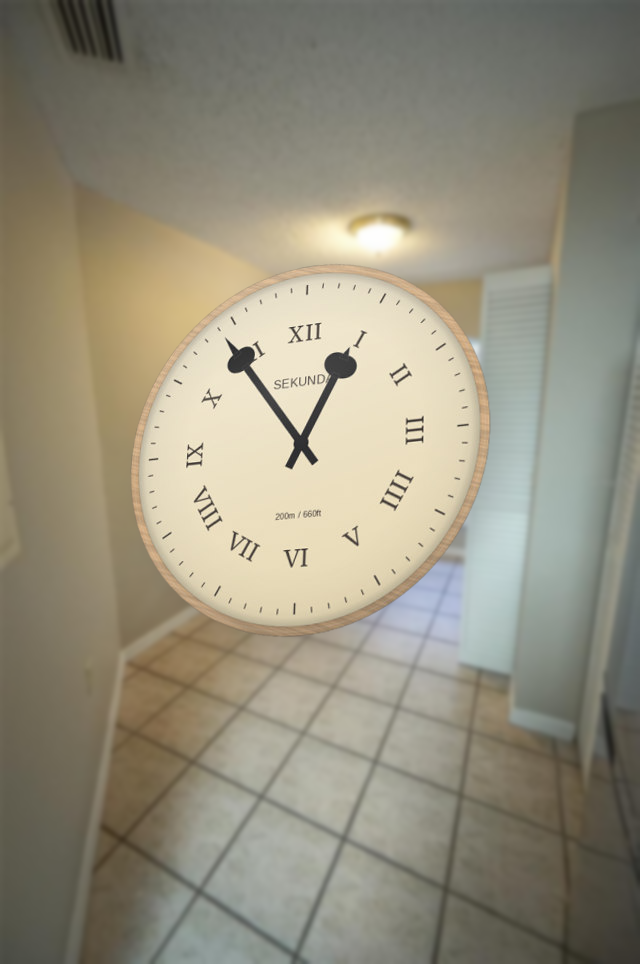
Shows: 12,54
